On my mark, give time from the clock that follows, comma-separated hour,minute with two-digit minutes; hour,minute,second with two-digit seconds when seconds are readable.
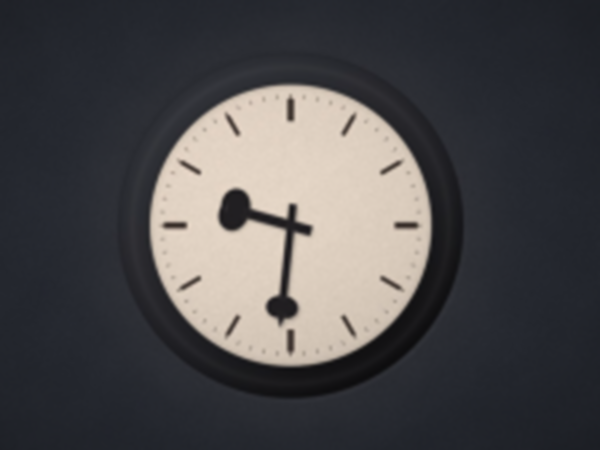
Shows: 9,31
